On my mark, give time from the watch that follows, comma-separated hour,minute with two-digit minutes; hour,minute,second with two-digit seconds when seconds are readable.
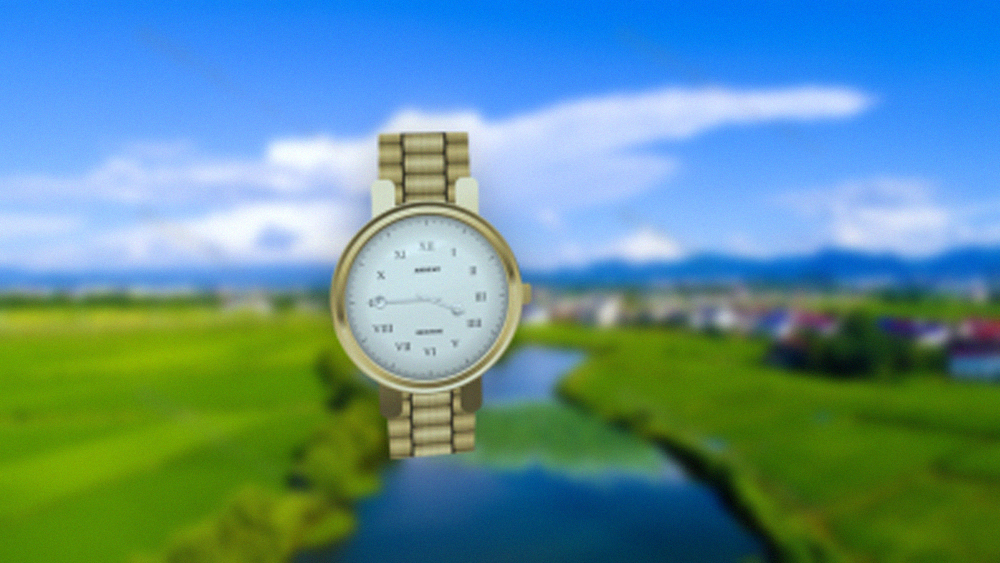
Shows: 3,45
